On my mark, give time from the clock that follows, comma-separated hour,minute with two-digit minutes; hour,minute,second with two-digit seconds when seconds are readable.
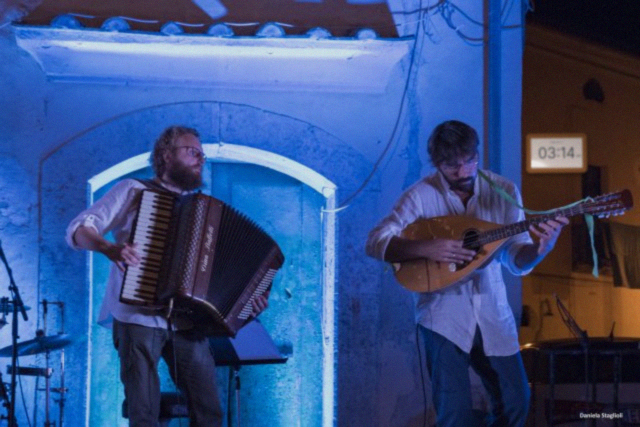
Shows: 3,14
